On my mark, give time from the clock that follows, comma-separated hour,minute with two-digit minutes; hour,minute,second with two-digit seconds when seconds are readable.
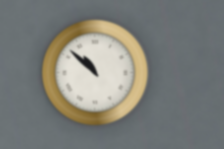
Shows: 10,52
